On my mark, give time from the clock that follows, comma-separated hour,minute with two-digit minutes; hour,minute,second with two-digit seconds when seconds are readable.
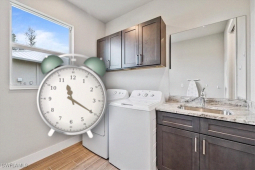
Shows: 11,20
